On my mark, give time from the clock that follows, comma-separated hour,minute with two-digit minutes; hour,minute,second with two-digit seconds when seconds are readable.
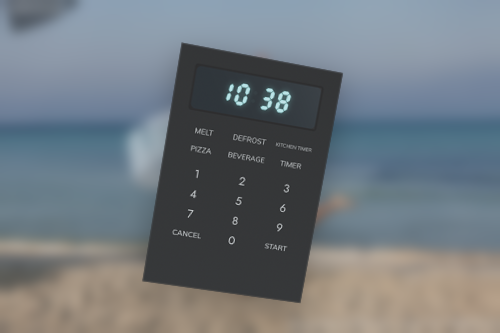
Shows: 10,38
